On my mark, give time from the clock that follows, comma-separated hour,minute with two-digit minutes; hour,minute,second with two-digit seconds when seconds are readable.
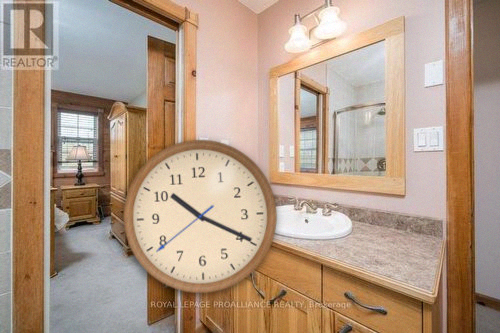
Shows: 10,19,39
